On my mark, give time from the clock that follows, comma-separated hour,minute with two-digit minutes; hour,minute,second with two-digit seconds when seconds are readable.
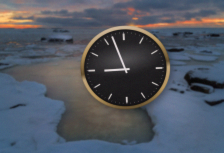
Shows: 8,57
